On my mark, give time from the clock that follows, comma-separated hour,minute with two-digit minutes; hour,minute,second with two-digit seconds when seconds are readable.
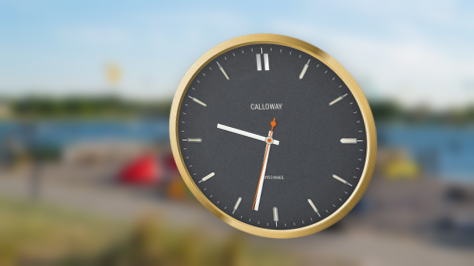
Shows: 9,32,33
